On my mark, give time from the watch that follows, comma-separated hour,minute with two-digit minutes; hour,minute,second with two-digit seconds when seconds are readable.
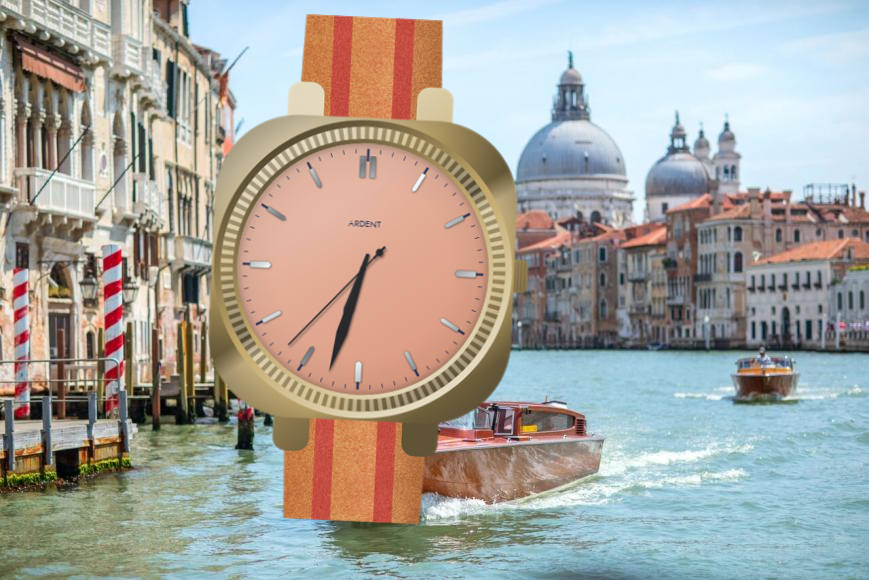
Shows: 6,32,37
